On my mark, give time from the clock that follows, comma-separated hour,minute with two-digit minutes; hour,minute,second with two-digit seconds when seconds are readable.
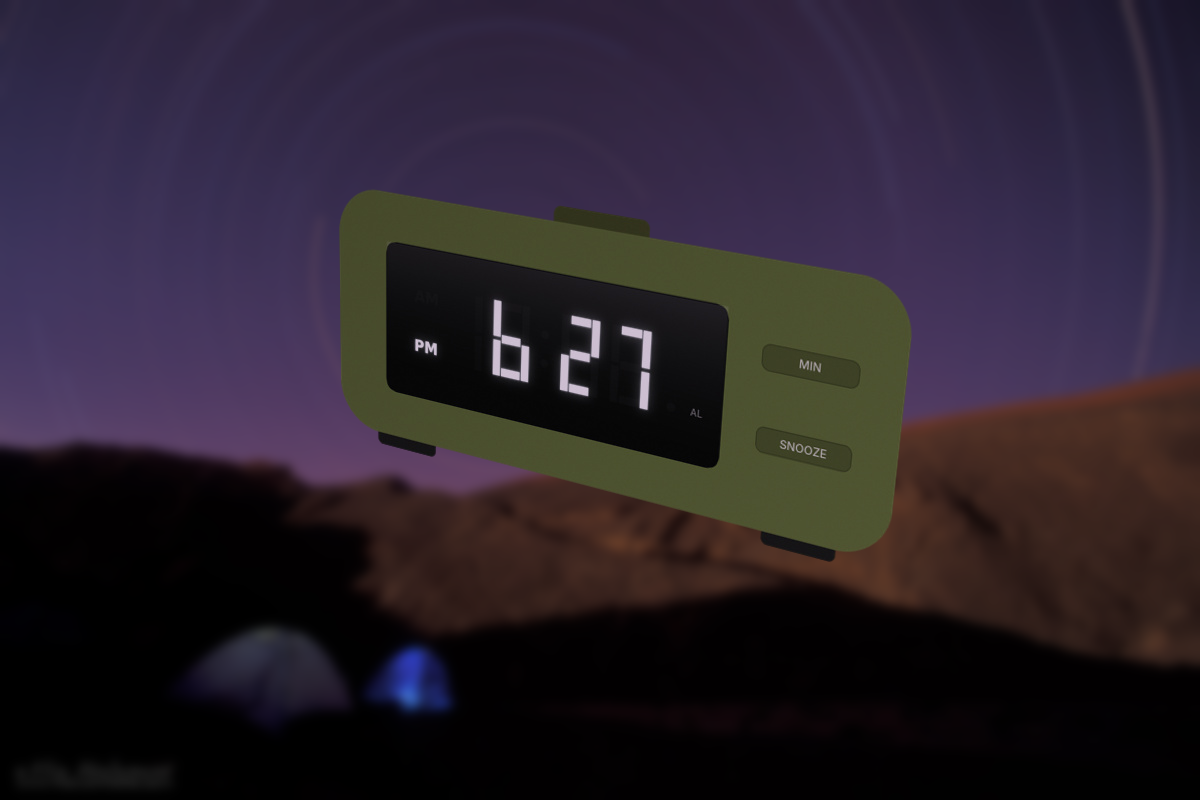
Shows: 6,27
